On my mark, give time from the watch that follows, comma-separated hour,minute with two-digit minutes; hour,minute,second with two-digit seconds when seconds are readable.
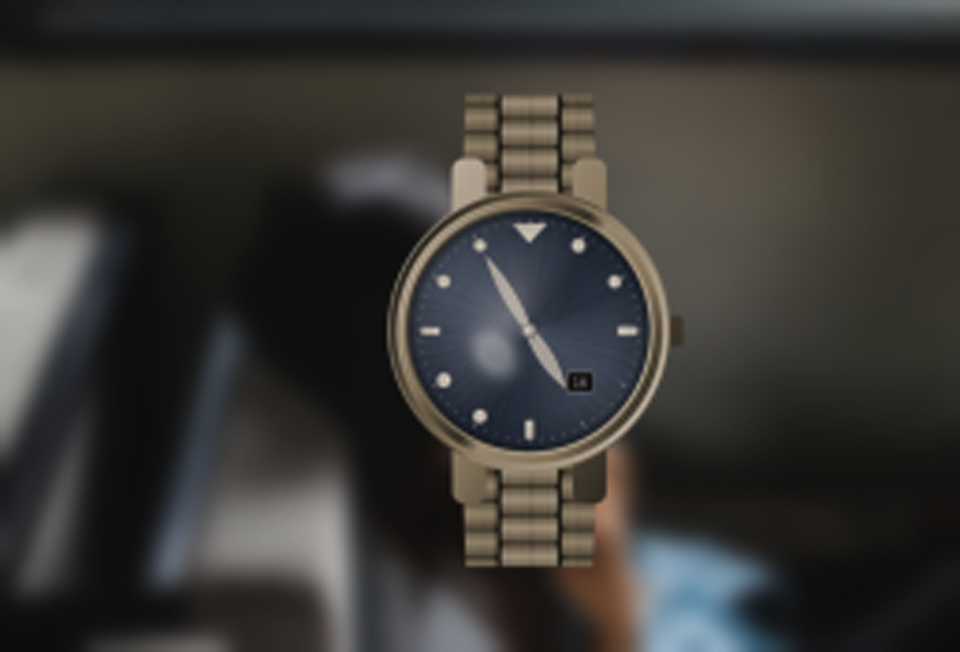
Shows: 4,55
